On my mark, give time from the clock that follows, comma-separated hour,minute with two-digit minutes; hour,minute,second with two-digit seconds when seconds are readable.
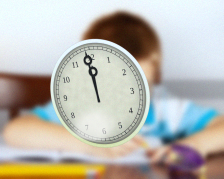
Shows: 11,59
